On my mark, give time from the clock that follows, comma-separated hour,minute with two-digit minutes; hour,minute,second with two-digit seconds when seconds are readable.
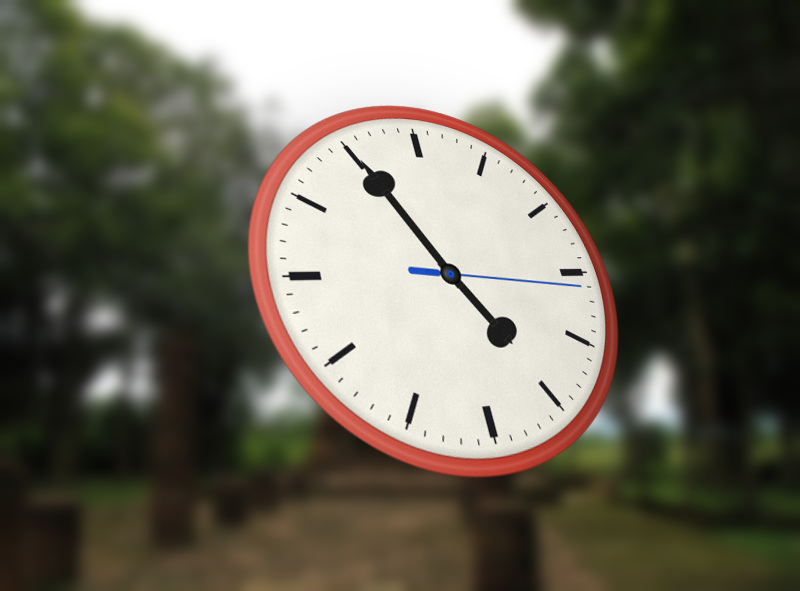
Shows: 4,55,16
